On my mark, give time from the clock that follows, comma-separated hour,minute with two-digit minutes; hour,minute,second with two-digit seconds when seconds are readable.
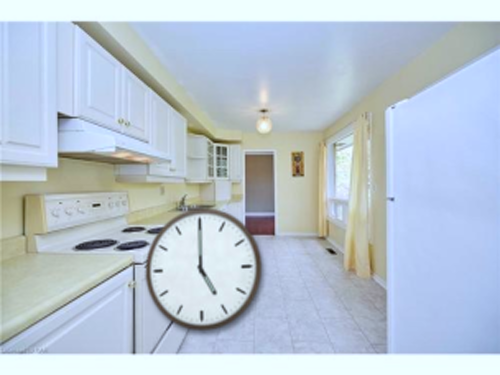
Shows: 5,00
